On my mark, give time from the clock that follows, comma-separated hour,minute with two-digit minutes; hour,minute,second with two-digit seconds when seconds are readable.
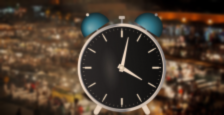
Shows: 4,02
